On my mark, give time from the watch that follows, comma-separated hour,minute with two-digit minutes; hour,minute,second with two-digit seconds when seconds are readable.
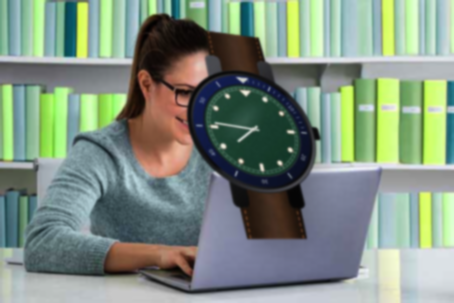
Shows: 7,46
